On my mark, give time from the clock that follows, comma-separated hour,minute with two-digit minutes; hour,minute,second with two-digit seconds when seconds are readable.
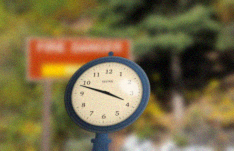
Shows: 3,48
